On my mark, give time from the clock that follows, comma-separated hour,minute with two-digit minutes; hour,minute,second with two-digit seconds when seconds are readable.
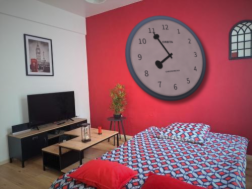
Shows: 7,55
